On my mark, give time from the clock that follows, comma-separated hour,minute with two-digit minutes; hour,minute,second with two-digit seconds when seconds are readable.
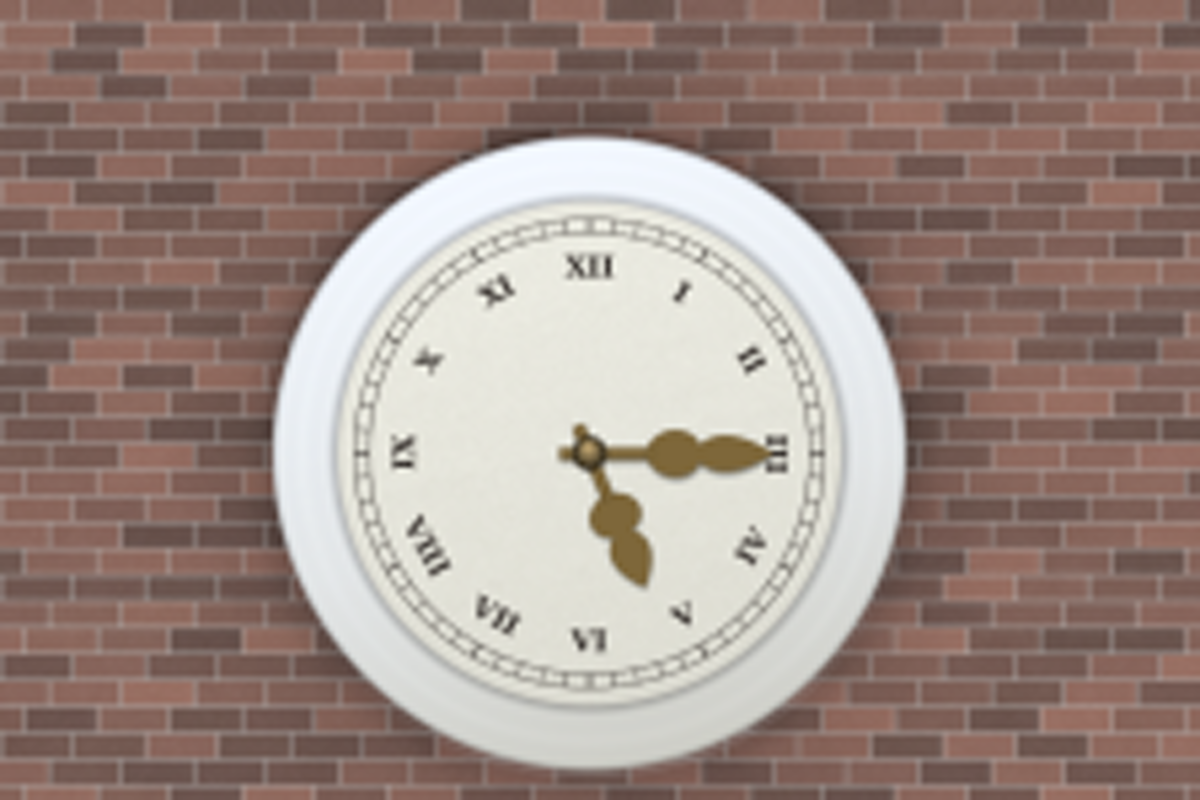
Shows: 5,15
